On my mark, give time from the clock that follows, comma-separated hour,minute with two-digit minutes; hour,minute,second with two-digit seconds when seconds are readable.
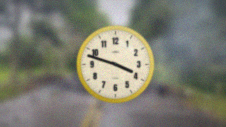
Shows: 3,48
